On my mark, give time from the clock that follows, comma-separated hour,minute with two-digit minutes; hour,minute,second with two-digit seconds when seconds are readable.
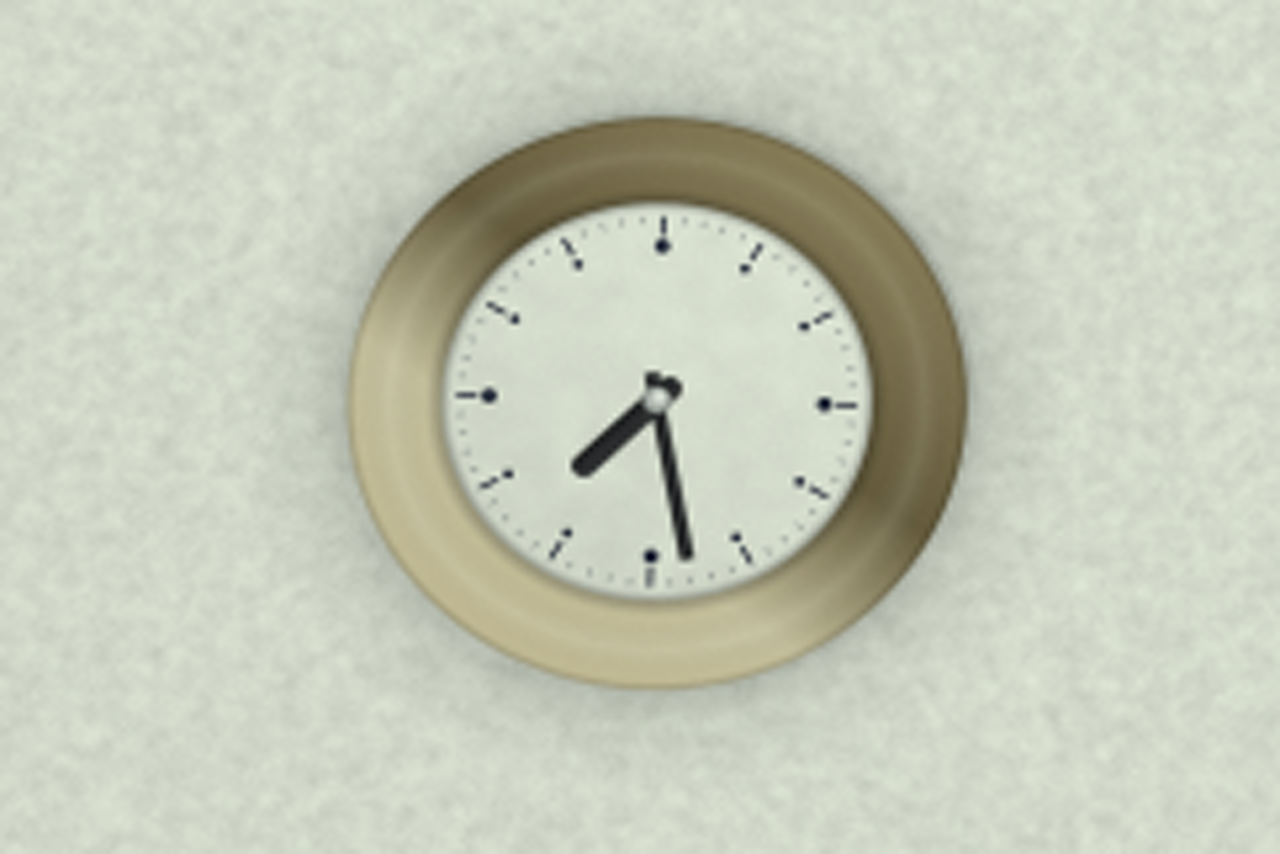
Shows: 7,28
